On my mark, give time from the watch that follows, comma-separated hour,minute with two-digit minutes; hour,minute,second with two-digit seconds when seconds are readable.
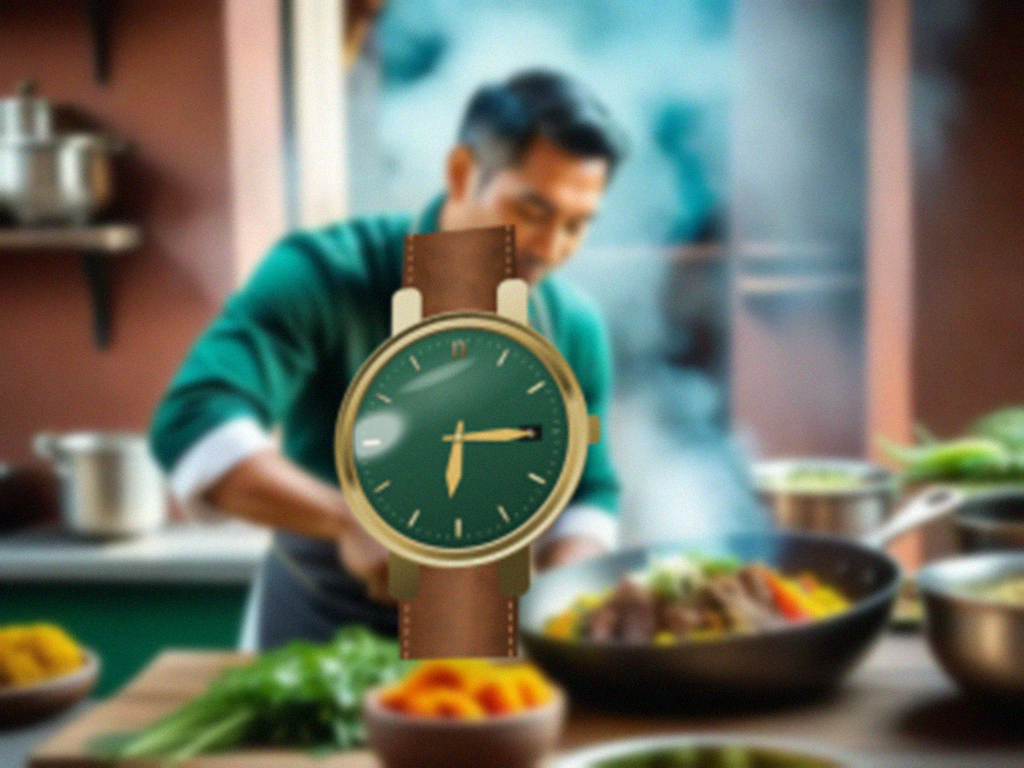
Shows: 6,15
